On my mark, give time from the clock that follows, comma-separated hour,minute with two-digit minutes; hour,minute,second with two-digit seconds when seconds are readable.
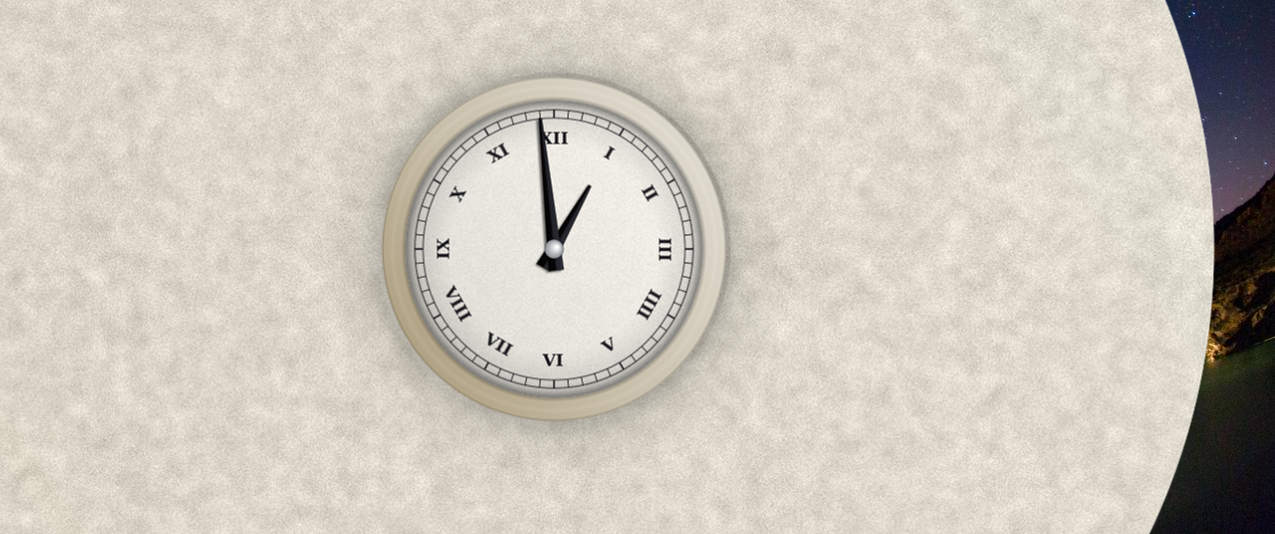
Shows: 12,59
